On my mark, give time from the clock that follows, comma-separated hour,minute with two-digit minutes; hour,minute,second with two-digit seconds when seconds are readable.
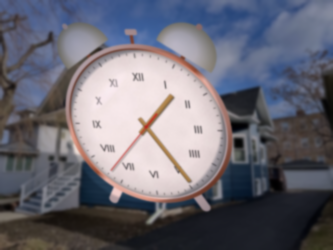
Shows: 1,24,37
